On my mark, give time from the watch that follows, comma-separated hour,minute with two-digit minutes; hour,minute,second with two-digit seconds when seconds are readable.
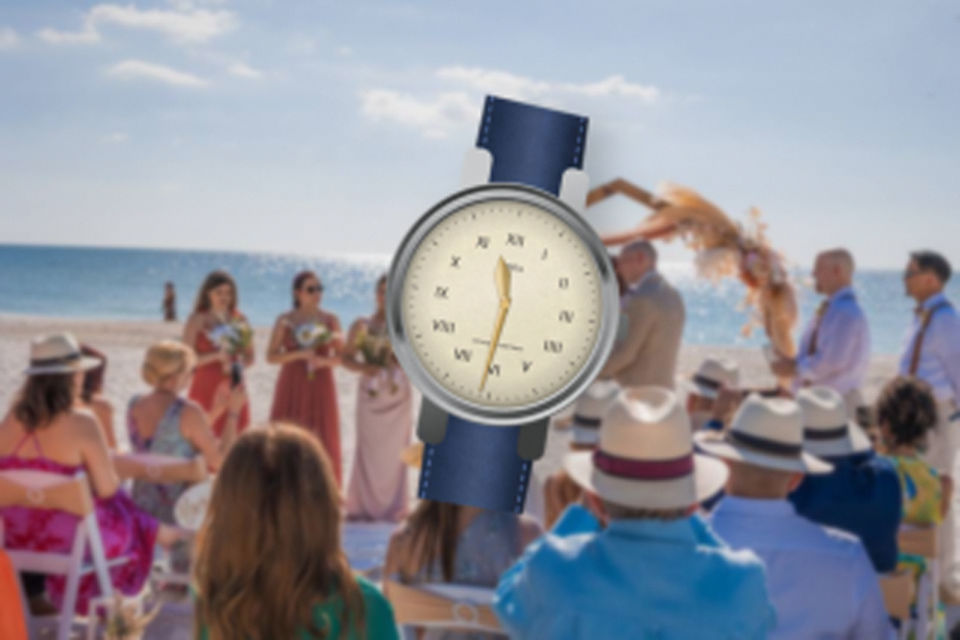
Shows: 11,31
